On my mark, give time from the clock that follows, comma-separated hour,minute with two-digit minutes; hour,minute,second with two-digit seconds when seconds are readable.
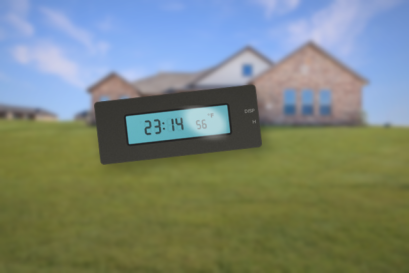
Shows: 23,14
